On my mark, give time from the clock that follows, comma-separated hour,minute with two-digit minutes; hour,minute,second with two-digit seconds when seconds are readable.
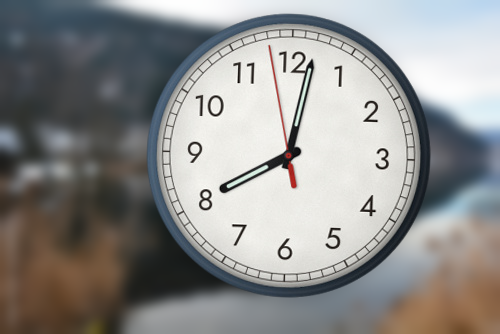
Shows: 8,01,58
